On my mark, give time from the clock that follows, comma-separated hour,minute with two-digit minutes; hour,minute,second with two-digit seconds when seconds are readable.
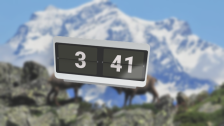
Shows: 3,41
